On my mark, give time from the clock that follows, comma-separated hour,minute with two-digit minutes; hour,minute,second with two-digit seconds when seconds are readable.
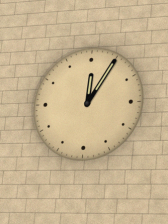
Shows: 12,05
